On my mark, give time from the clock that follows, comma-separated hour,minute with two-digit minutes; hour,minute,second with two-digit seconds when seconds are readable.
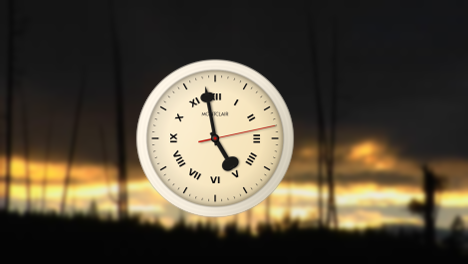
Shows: 4,58,13
